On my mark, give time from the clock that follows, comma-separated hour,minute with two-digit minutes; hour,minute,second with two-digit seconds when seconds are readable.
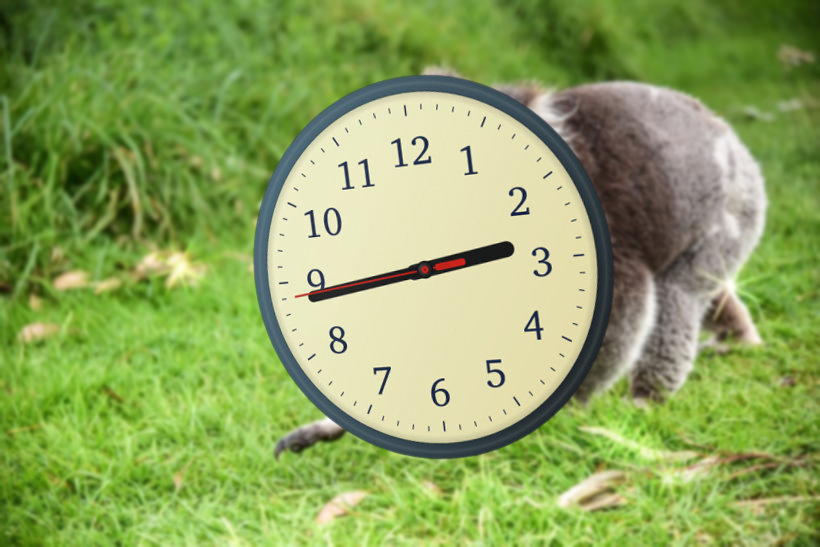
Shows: 2,43,44
